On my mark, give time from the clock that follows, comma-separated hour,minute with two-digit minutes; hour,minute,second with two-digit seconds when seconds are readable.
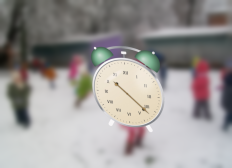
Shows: 10,22
